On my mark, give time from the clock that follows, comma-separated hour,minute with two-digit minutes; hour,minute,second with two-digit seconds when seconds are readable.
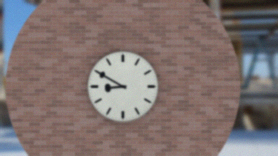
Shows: 8,50
